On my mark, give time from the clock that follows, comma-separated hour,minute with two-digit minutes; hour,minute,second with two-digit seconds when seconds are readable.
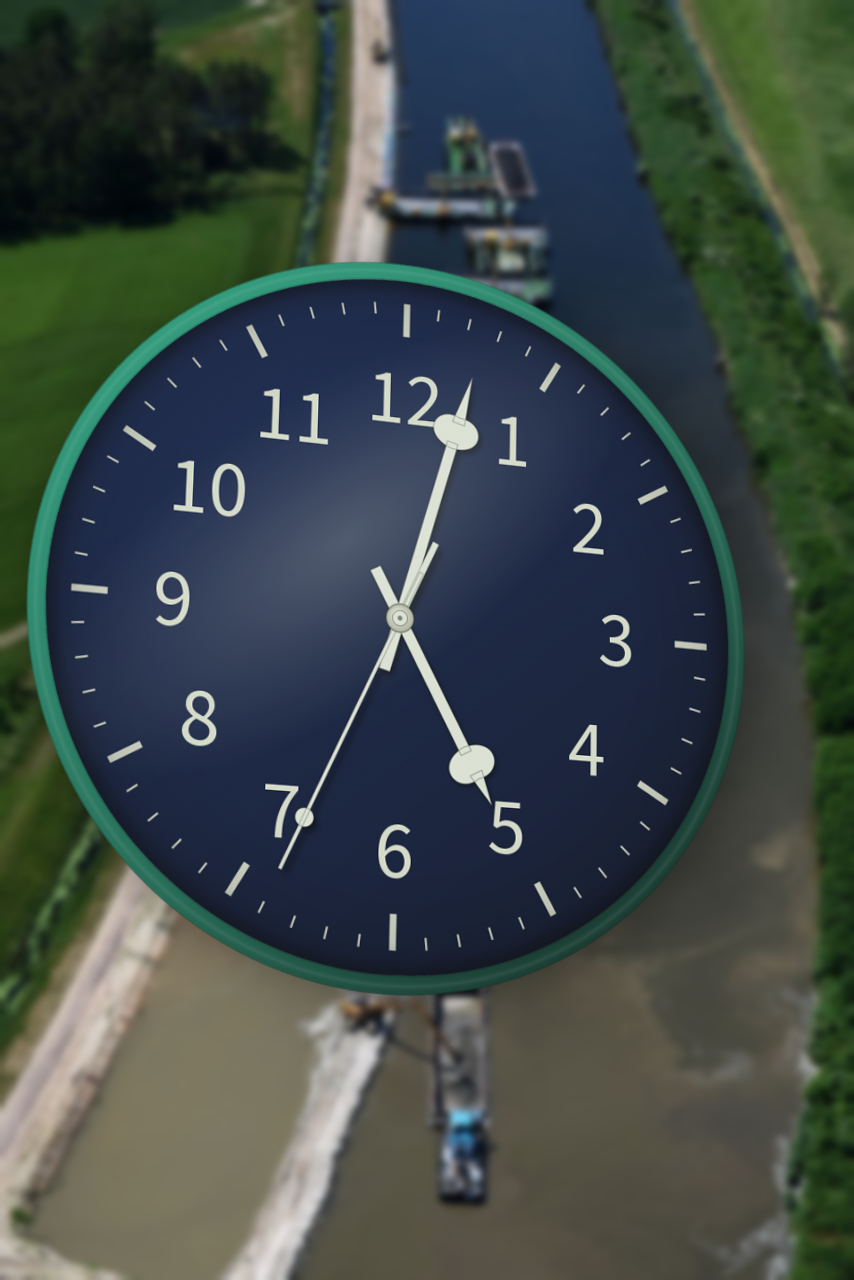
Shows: 5,02,34
